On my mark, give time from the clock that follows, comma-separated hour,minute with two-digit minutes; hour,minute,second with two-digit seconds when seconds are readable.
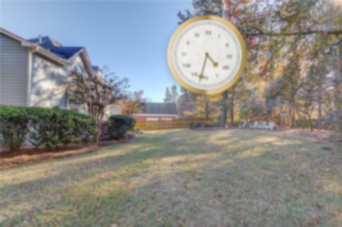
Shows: 4,32
